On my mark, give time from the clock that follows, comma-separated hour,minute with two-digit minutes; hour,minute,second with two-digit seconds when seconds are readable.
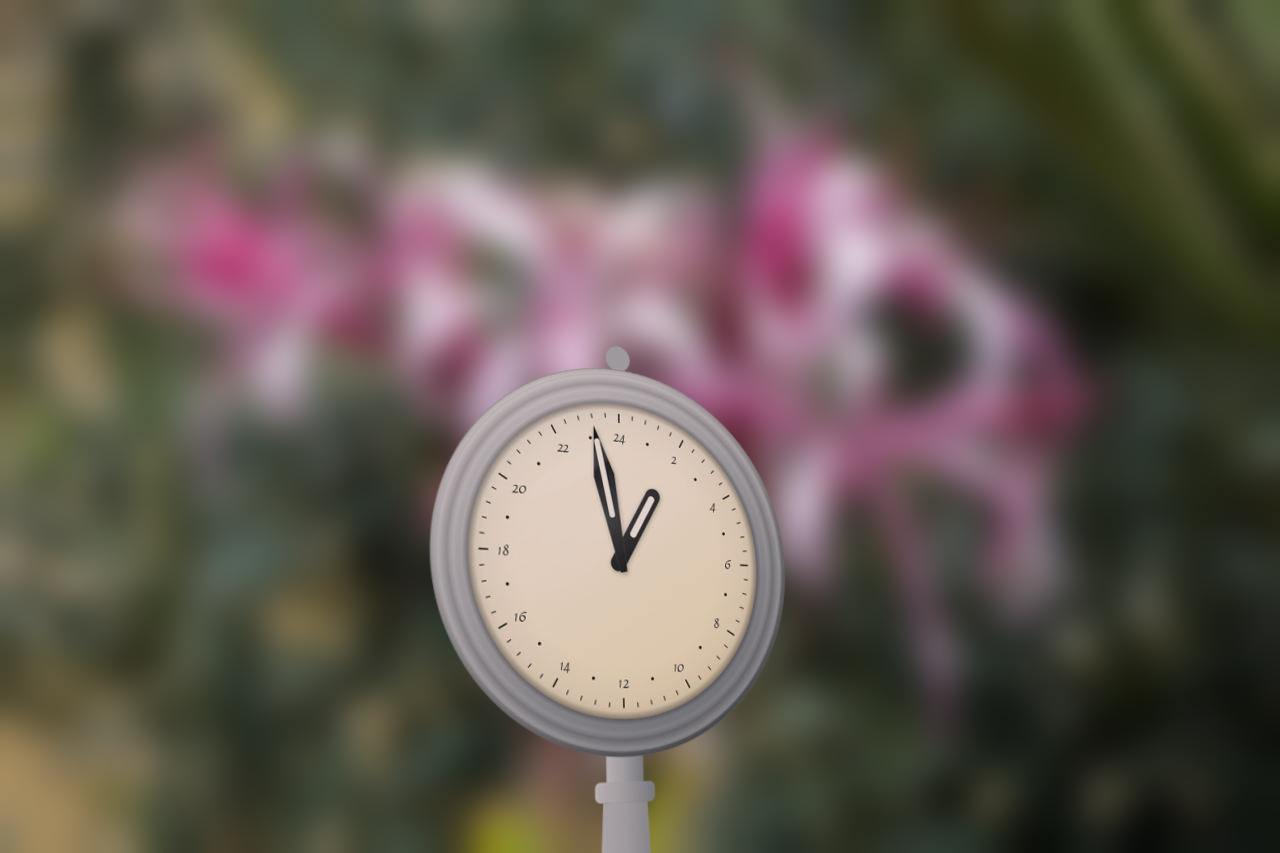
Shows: 1,58
